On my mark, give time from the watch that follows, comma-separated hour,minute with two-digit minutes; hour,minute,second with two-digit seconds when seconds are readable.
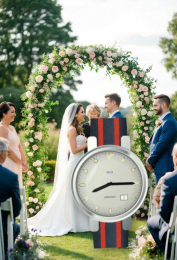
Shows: 8,15
